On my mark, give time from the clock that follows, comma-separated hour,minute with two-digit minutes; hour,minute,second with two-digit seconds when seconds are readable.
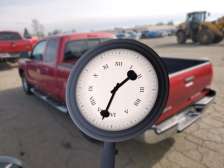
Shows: 1,33
